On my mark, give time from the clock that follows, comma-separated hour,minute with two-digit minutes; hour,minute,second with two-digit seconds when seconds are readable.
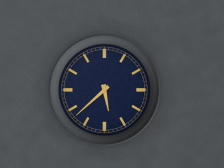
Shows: 5,38
